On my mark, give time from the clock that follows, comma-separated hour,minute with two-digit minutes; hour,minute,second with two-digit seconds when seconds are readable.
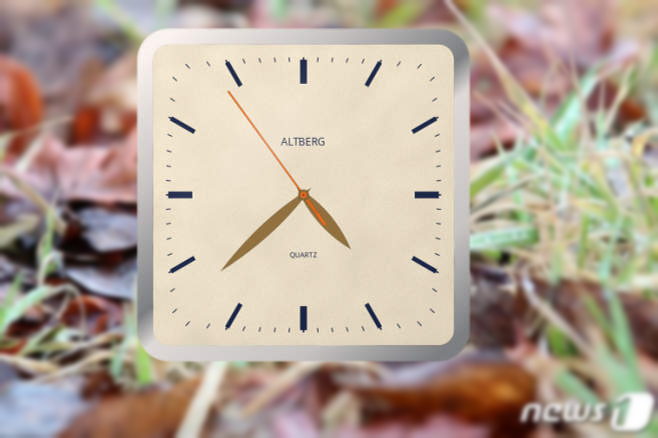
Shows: 4,37,54
